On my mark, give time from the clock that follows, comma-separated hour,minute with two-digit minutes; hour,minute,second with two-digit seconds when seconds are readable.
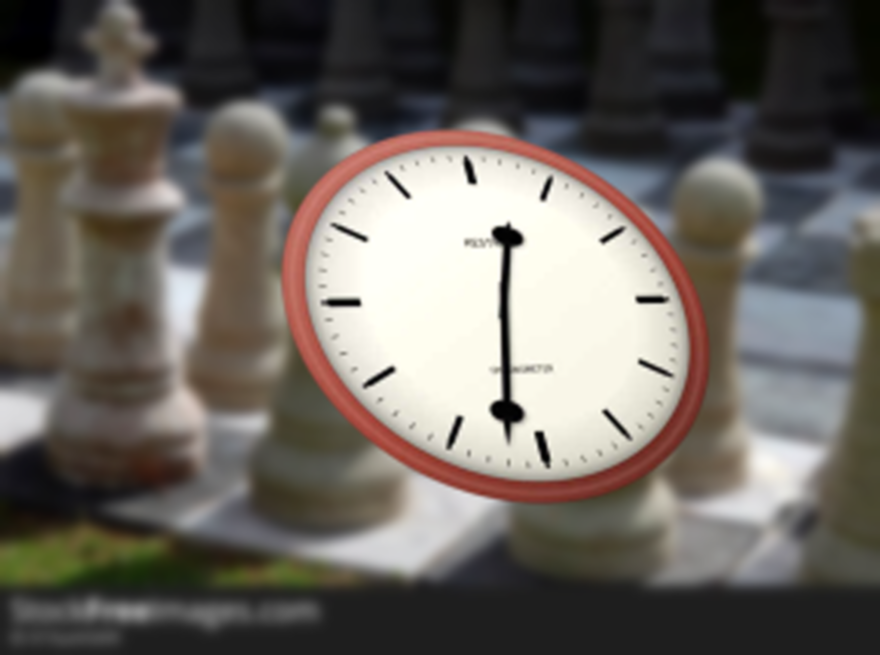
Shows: 12,32
